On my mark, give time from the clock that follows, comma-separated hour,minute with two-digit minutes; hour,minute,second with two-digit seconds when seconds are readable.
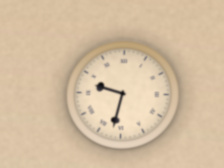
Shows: 9,32
